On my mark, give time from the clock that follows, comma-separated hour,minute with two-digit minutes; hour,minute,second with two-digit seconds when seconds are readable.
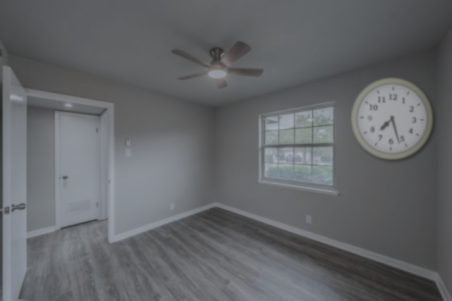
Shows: 7,27
